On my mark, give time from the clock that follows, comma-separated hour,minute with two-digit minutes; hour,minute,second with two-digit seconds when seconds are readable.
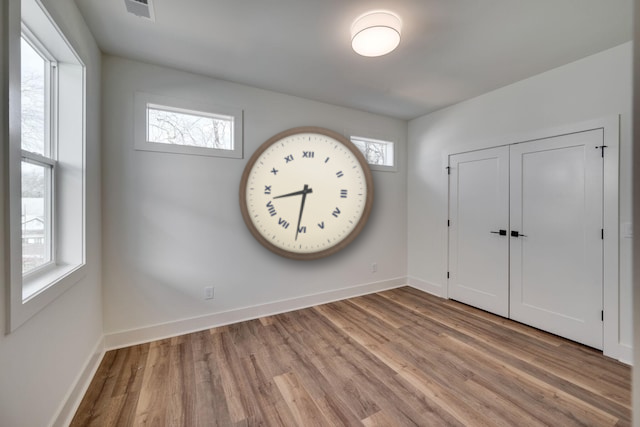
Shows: 8,31
